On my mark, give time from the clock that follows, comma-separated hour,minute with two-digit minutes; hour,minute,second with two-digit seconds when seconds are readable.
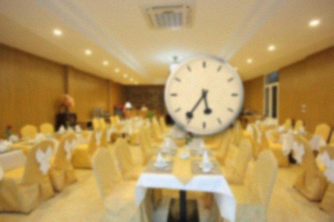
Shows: 5,36
